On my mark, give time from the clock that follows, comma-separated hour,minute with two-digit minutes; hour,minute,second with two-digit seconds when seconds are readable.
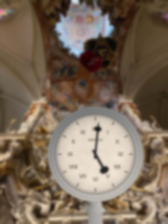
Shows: 5,01
